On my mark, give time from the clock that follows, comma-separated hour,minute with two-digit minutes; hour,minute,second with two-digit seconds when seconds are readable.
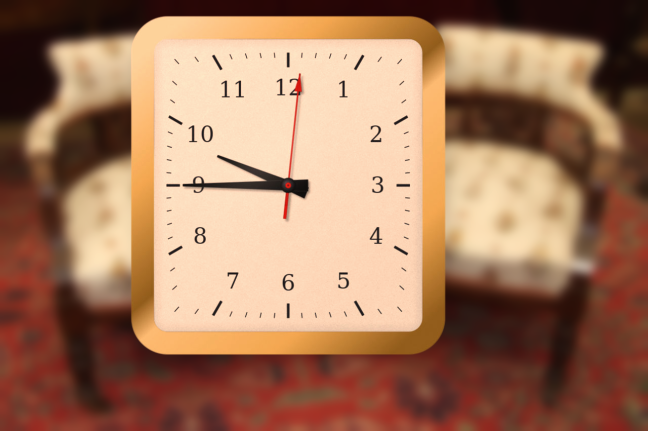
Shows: 9,45,01
